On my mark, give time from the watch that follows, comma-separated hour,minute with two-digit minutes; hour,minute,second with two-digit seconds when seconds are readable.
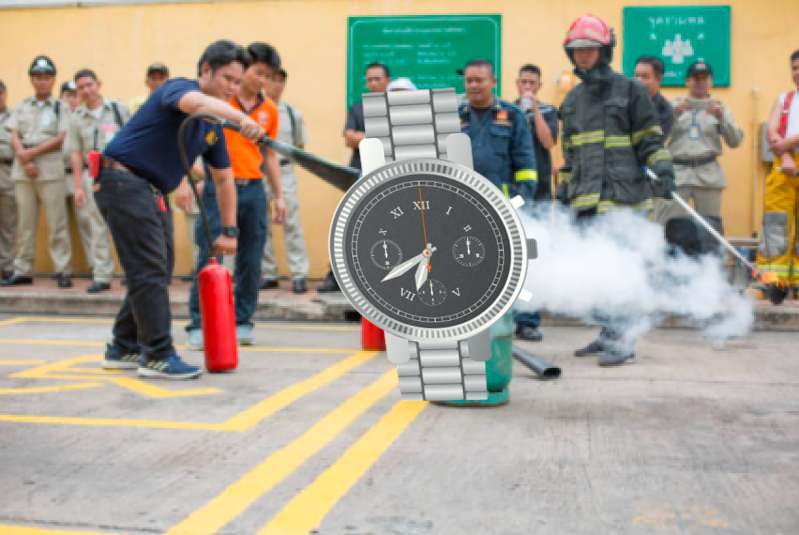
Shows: 6,40
